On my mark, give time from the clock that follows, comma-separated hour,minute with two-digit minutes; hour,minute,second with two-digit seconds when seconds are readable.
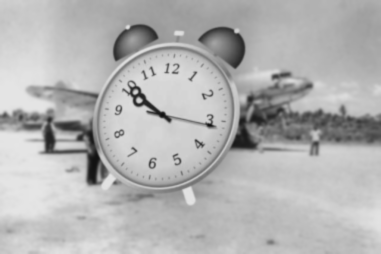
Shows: 9,50,16
